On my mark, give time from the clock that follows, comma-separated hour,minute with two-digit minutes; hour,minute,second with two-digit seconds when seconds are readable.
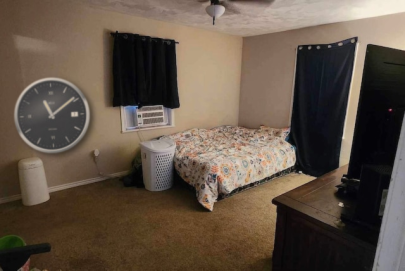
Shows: 11,09
